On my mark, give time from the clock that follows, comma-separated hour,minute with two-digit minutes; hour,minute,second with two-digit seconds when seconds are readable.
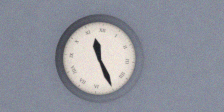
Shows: 11,25
